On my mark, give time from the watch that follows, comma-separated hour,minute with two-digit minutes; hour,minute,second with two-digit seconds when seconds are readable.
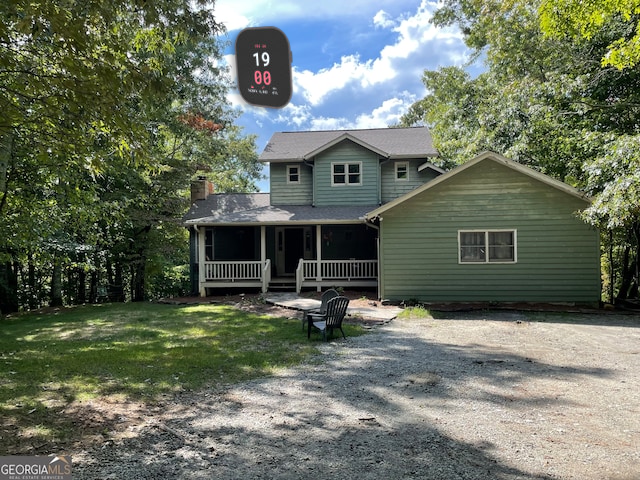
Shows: 19,00
